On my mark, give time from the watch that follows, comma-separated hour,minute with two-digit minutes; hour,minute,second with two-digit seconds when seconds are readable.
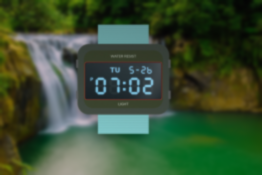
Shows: 7,02
